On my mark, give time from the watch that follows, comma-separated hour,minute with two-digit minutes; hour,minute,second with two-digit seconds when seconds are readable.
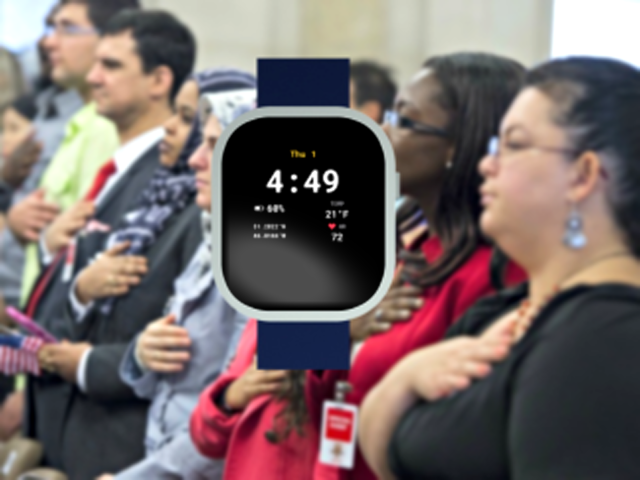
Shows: 4,49
